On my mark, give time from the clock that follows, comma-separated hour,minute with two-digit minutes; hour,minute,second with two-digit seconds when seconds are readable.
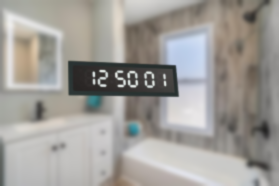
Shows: 12,50,01
